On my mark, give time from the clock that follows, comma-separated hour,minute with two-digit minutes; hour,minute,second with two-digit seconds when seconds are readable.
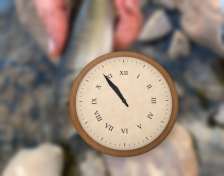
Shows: 10,54
